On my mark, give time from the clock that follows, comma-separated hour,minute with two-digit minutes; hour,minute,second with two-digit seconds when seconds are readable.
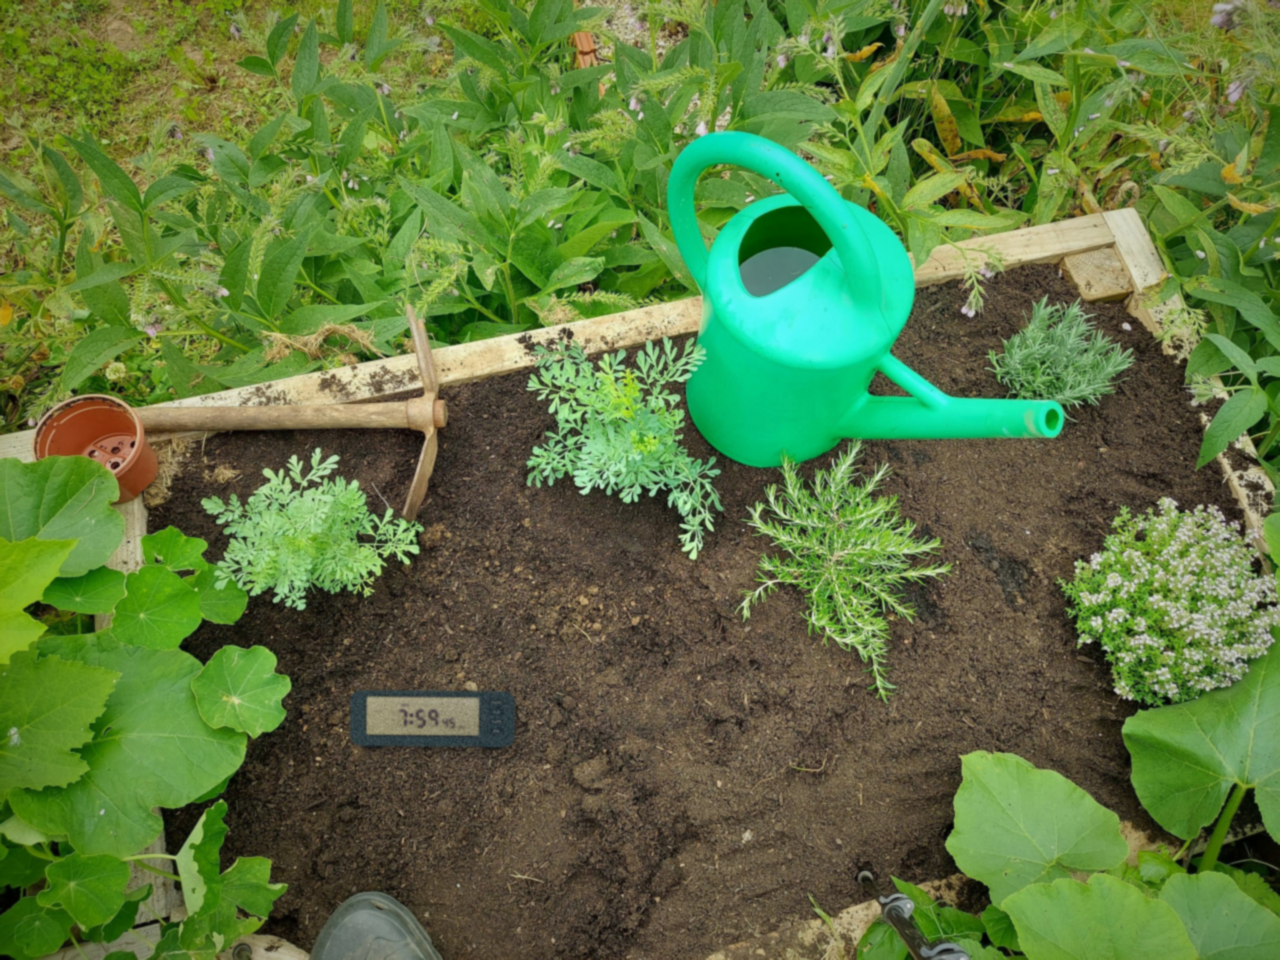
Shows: 7,59
